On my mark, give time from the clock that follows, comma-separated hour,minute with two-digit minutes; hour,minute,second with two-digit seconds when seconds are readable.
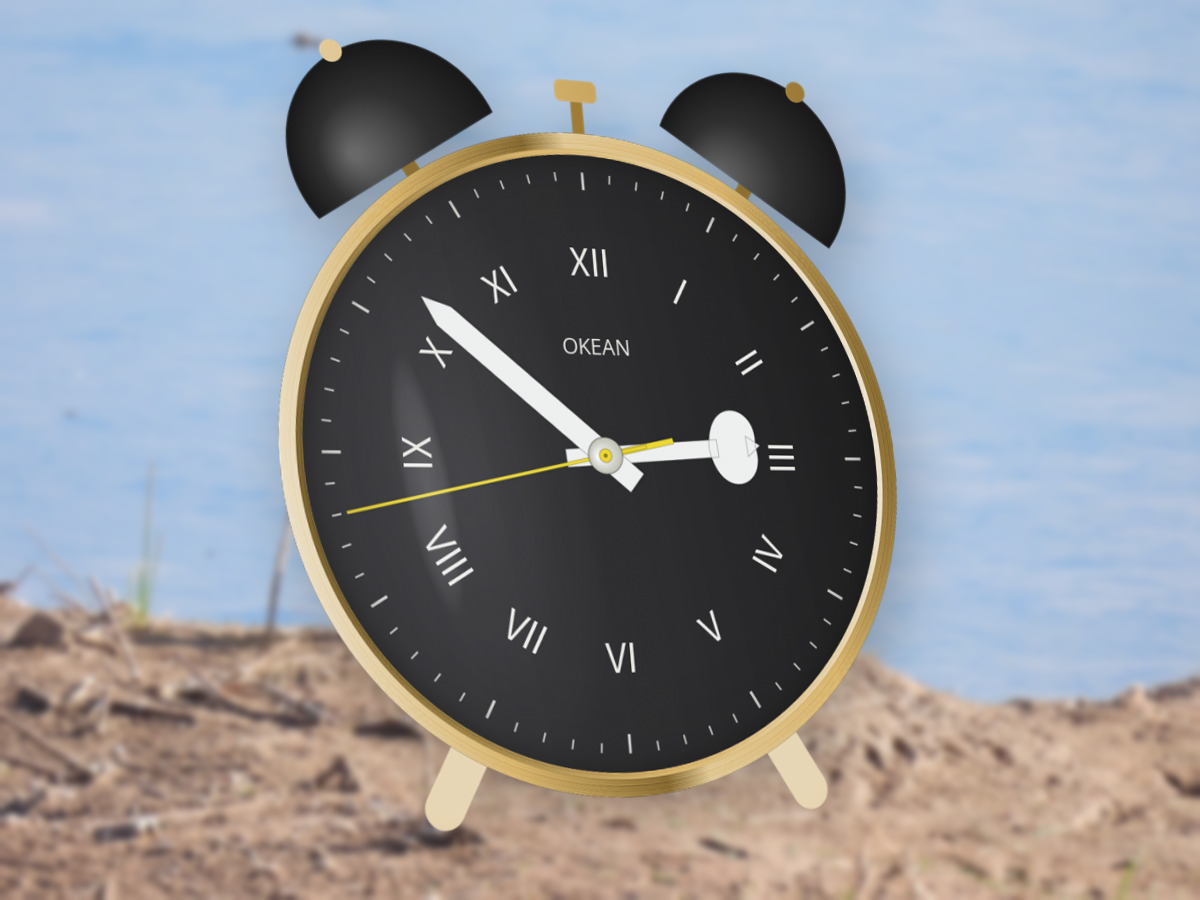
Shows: 2,51,43
